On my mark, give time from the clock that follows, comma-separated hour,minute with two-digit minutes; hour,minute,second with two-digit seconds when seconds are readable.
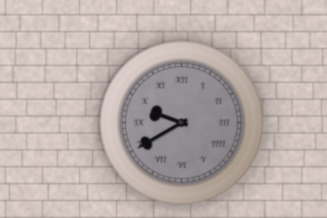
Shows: 9,40
